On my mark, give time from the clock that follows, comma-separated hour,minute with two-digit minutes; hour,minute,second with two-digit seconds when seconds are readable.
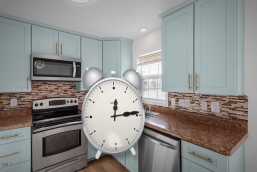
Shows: 12,14
